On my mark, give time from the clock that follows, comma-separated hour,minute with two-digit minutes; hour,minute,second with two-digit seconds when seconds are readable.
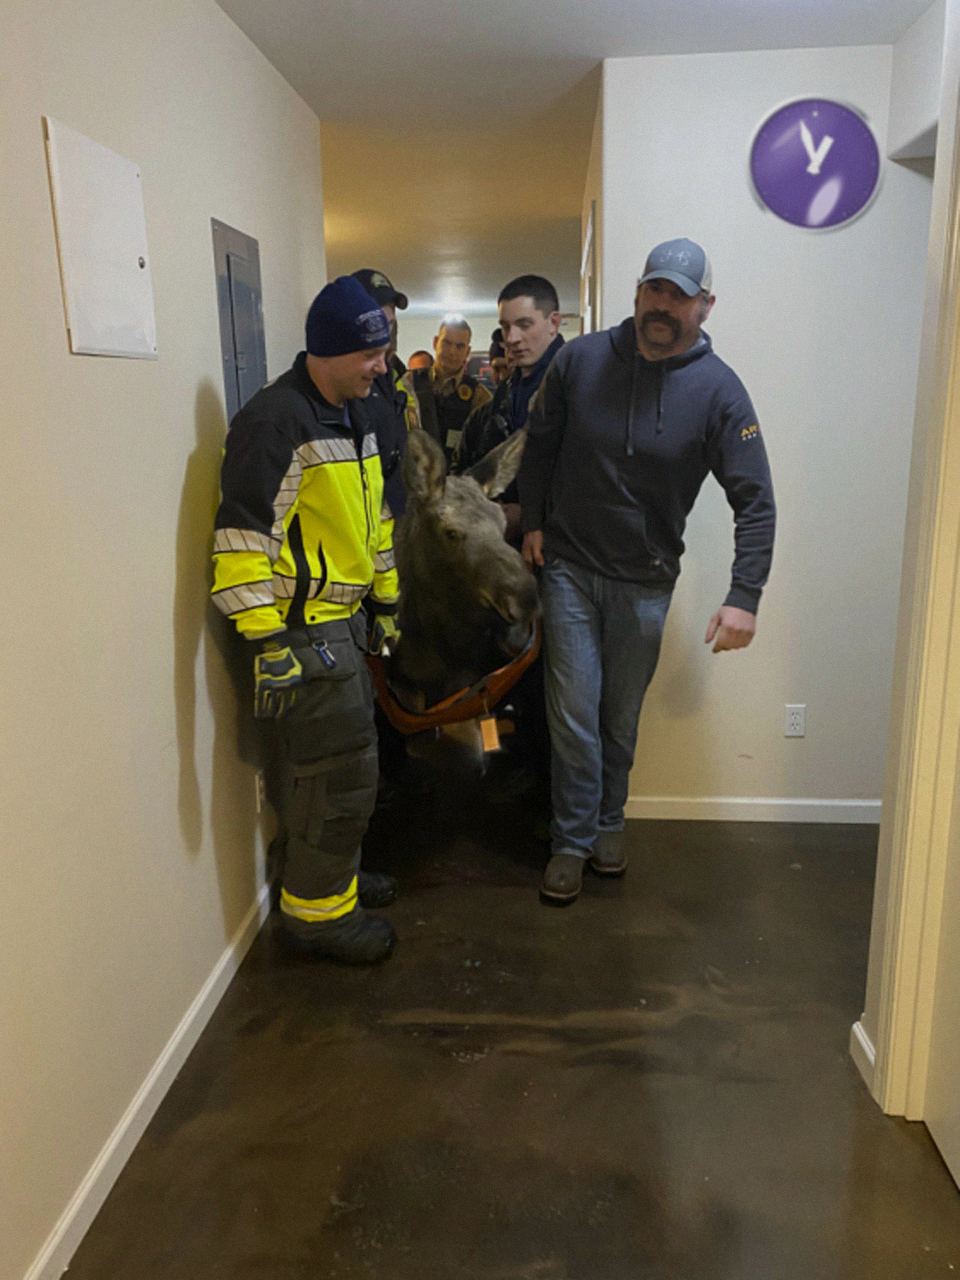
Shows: 12,57
